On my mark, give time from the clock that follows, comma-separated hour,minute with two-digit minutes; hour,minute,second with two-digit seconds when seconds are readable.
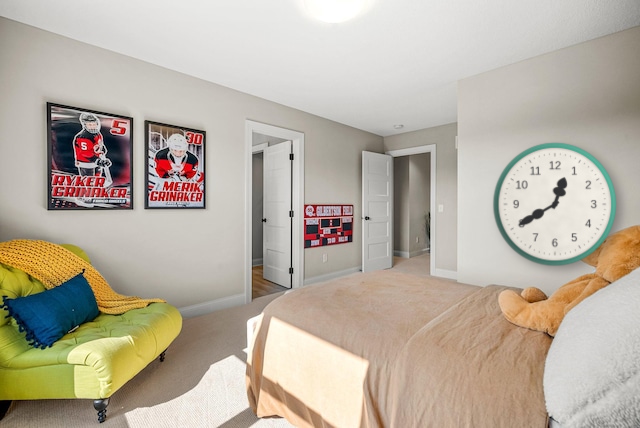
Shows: 12,40
